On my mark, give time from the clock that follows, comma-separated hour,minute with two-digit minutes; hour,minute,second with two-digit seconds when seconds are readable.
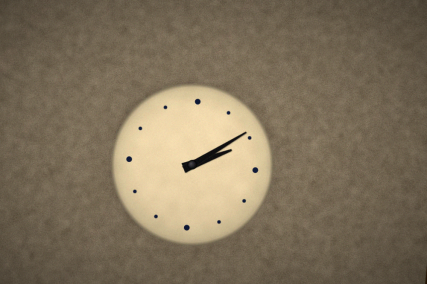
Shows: 2,09
